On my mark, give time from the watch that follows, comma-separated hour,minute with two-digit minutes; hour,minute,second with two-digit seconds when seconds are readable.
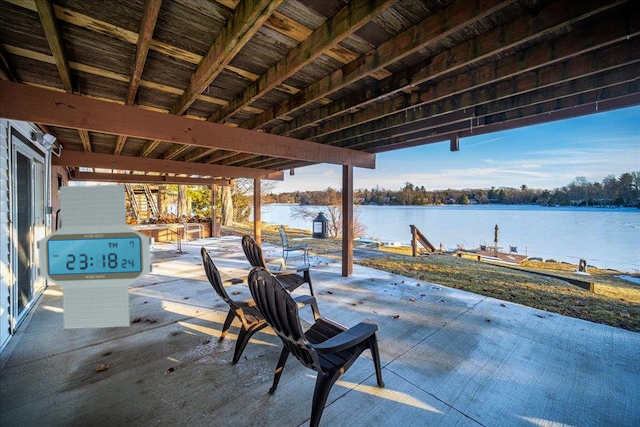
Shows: 23,18,24
